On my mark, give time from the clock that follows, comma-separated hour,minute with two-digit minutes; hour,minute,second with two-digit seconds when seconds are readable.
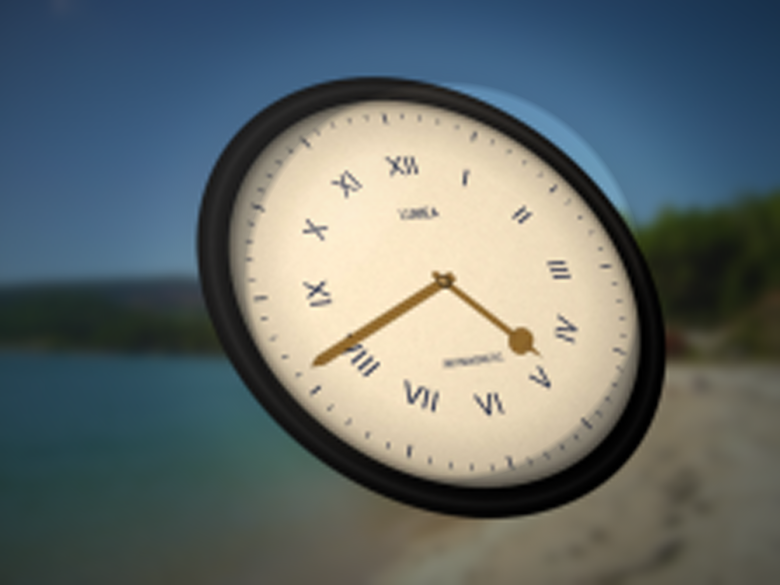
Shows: 4,41
